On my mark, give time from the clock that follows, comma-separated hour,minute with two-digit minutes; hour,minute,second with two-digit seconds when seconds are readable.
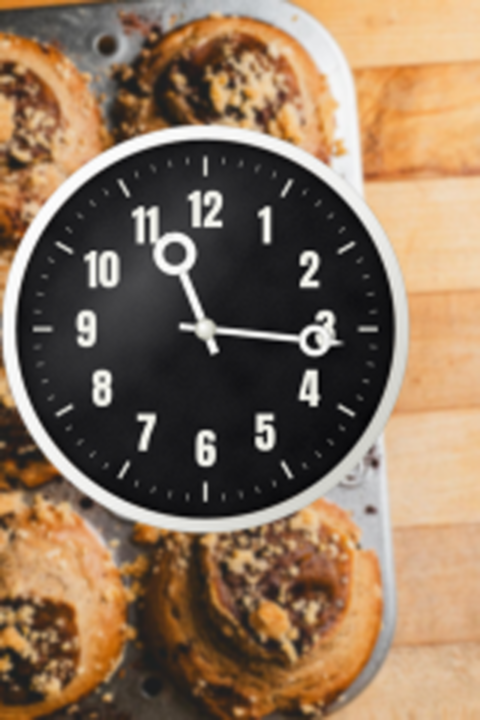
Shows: 11,16
